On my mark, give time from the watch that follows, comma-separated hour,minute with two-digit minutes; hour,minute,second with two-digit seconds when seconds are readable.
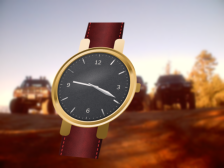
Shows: 9,19
